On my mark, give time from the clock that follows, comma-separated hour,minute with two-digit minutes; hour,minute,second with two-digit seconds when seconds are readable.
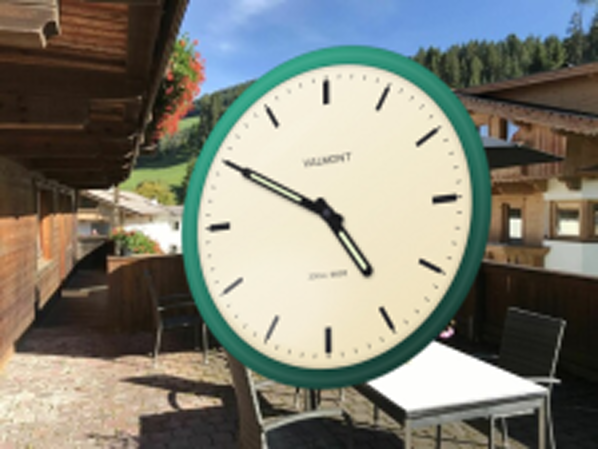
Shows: 4,50
